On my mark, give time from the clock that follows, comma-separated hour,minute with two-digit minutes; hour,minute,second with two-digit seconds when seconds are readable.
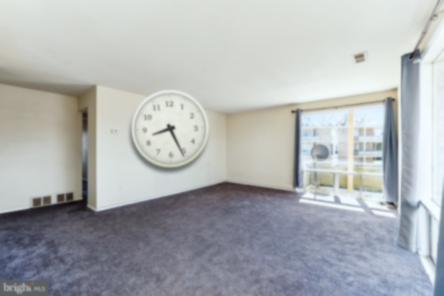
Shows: 8,26
